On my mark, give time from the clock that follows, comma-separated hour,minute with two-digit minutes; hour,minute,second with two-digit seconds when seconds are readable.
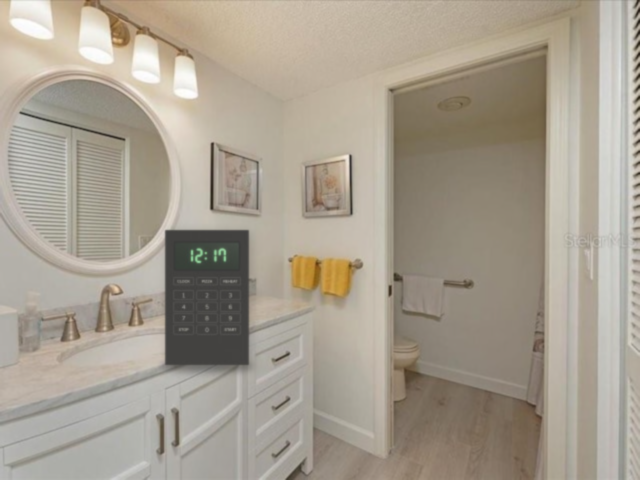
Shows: 12,17
